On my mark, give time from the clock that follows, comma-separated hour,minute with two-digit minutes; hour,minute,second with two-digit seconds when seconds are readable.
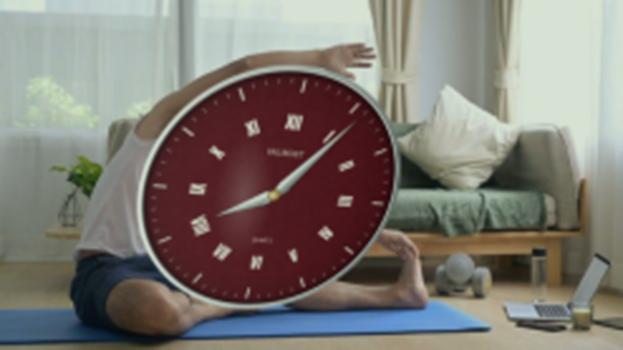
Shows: 8,06
